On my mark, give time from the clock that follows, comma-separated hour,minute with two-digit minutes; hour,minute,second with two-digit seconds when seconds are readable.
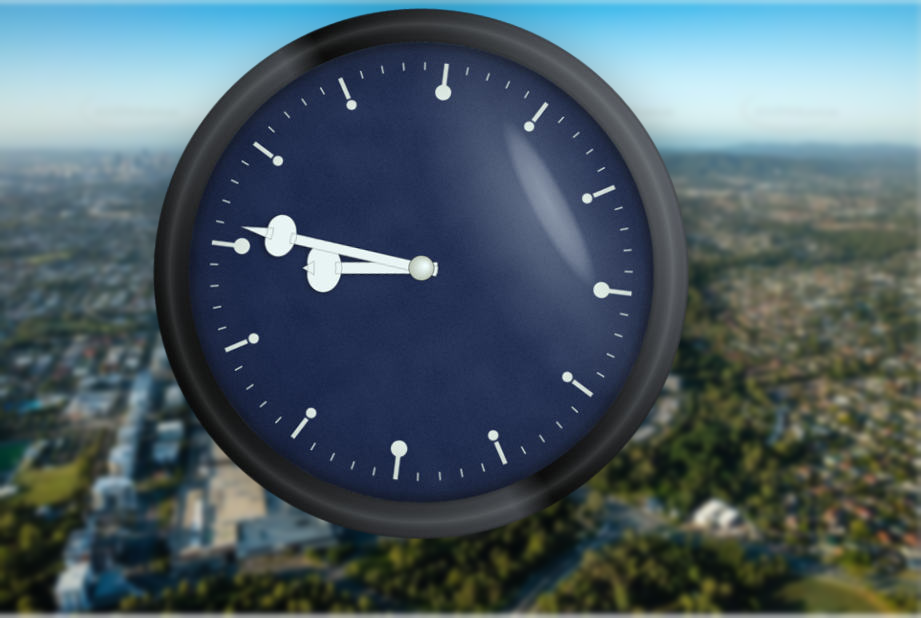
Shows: 8,46
